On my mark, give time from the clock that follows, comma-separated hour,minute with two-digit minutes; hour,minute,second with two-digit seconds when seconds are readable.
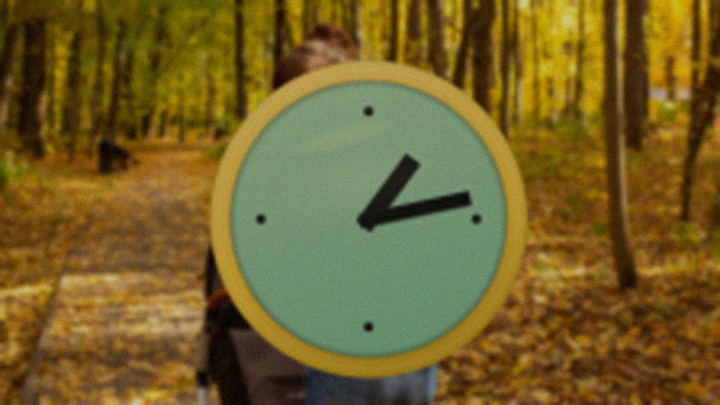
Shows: 1,13
